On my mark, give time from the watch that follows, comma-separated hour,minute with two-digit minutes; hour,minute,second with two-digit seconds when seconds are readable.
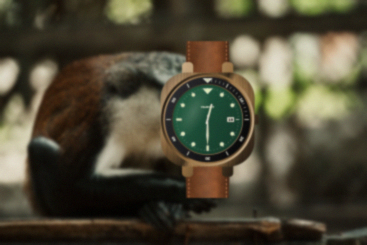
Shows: 12,30
